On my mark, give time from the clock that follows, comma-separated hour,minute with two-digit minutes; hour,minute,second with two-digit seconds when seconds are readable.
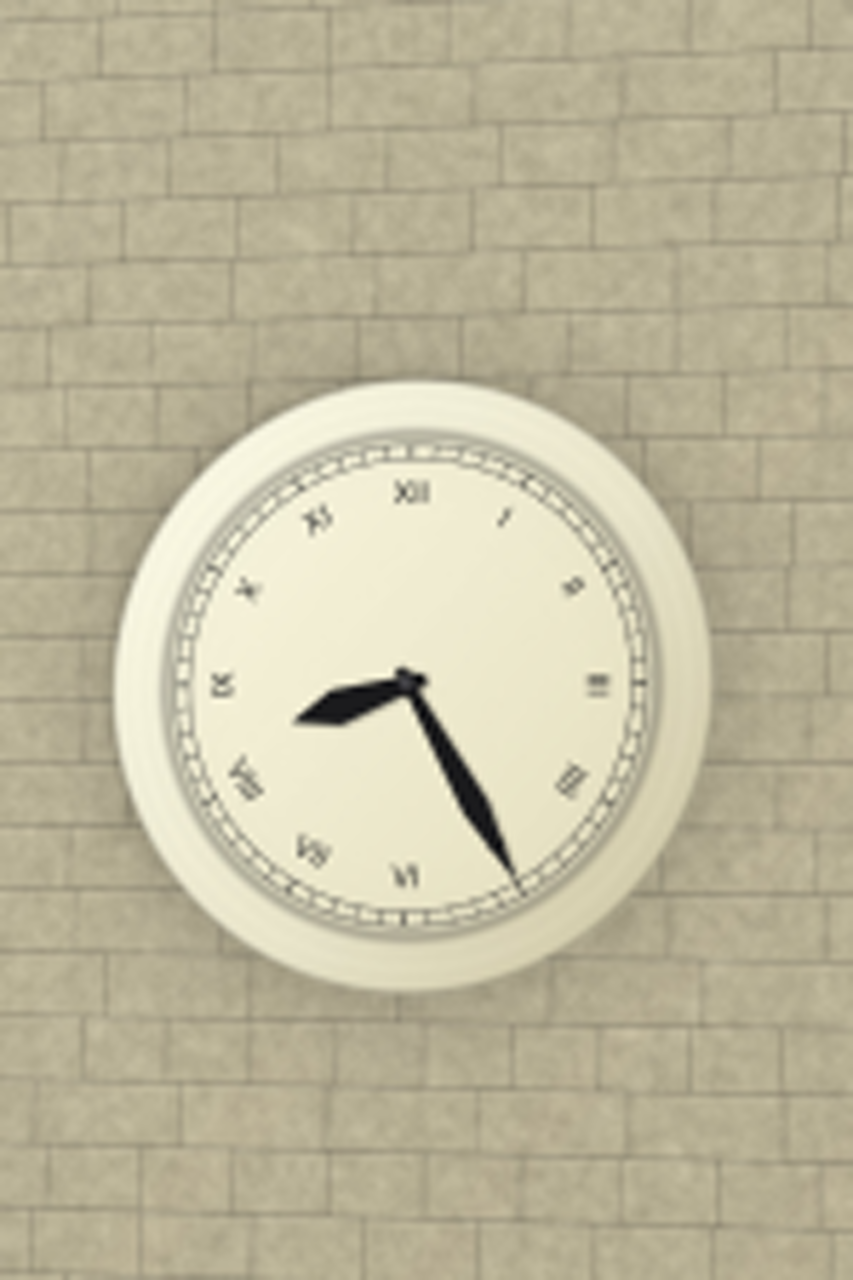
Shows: 8,25
